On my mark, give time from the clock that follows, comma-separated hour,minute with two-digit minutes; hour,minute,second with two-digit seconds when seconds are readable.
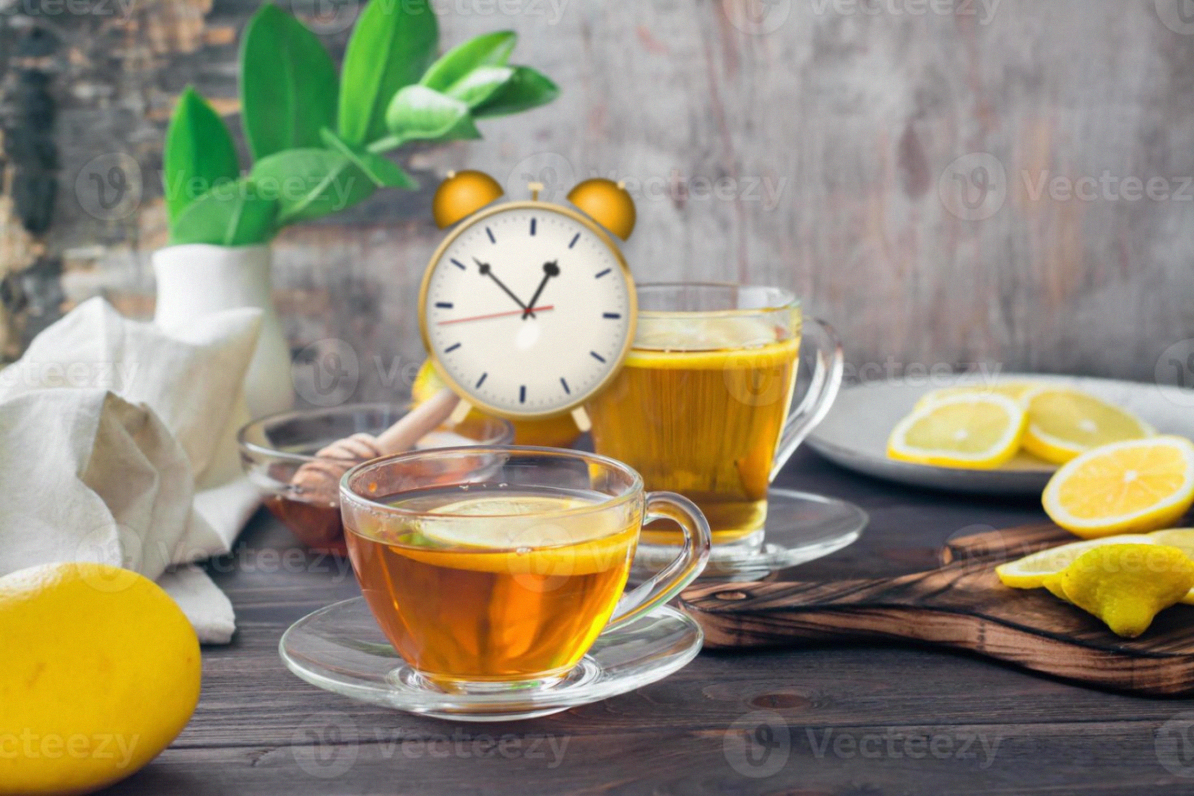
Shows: 12,51,43
